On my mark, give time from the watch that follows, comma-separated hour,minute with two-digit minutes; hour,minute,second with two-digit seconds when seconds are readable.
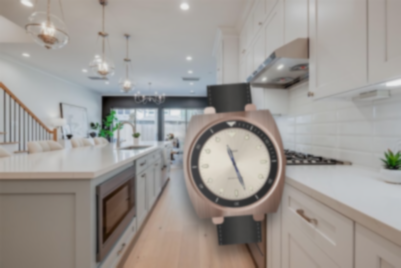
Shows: 11,27
